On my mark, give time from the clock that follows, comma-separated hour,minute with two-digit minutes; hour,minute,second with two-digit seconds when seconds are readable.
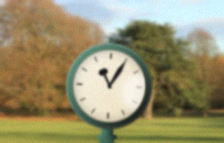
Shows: 11,05
